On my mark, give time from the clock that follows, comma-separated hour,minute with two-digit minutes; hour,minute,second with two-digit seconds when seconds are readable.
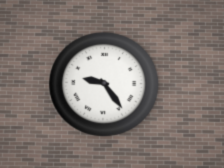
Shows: 9,24
